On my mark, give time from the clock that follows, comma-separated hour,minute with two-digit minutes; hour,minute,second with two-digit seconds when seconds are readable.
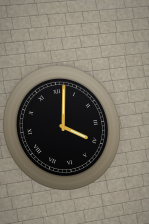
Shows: 4,02
